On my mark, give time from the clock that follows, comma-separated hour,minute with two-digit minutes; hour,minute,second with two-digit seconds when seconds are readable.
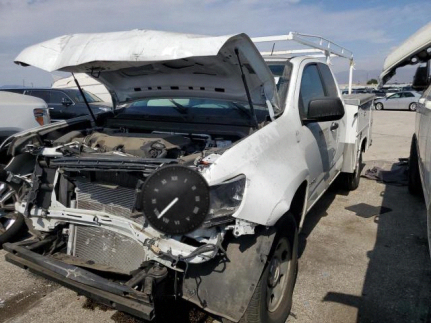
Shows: 7,38
